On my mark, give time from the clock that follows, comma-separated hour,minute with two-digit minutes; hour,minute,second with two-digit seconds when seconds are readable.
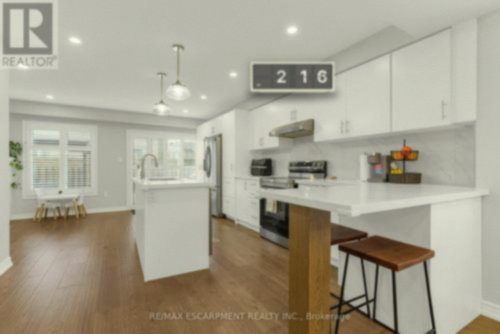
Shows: 2,16
